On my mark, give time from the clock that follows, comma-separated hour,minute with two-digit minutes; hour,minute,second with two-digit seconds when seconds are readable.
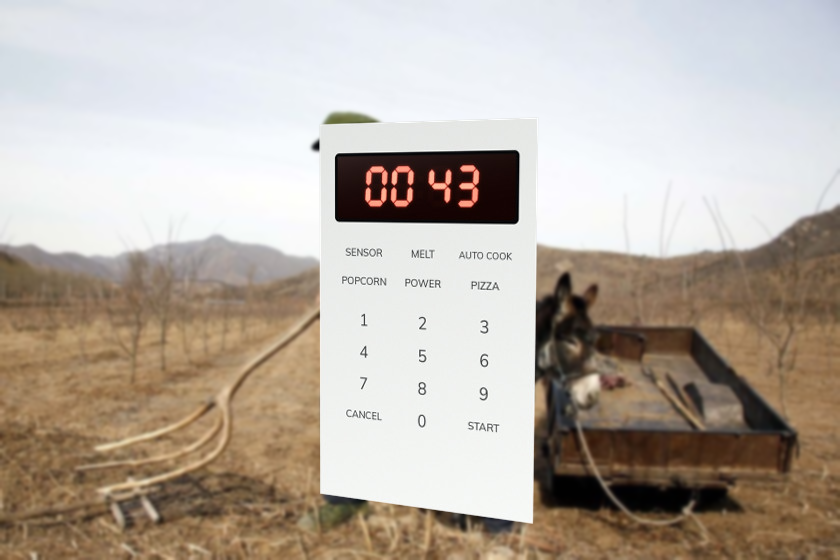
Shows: 0,43
